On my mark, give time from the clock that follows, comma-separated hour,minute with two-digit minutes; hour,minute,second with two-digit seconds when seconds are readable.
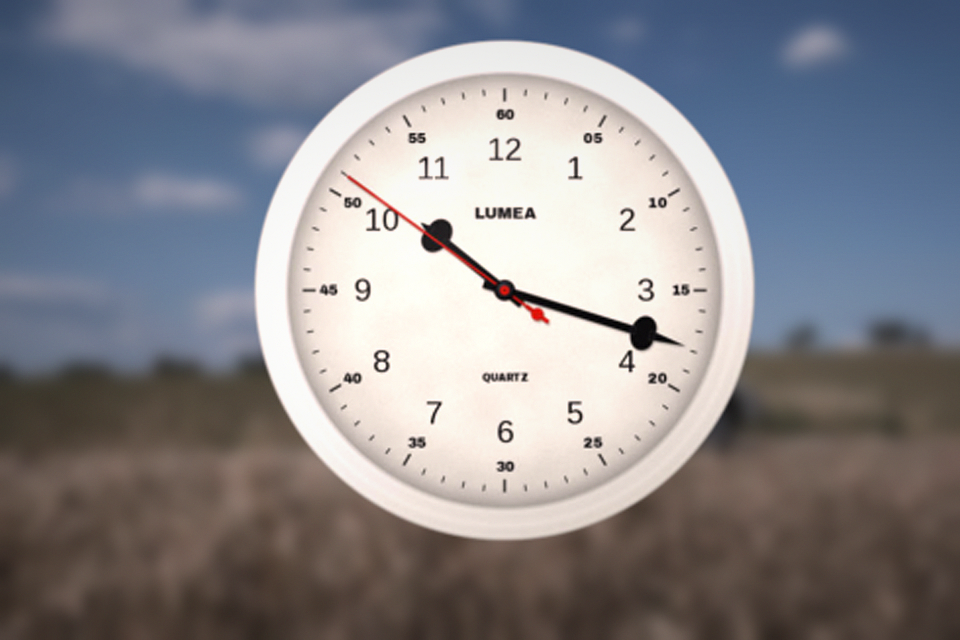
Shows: 10,17,51
